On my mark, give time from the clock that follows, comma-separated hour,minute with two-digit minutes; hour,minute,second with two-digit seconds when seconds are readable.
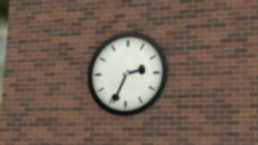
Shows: 2,34
